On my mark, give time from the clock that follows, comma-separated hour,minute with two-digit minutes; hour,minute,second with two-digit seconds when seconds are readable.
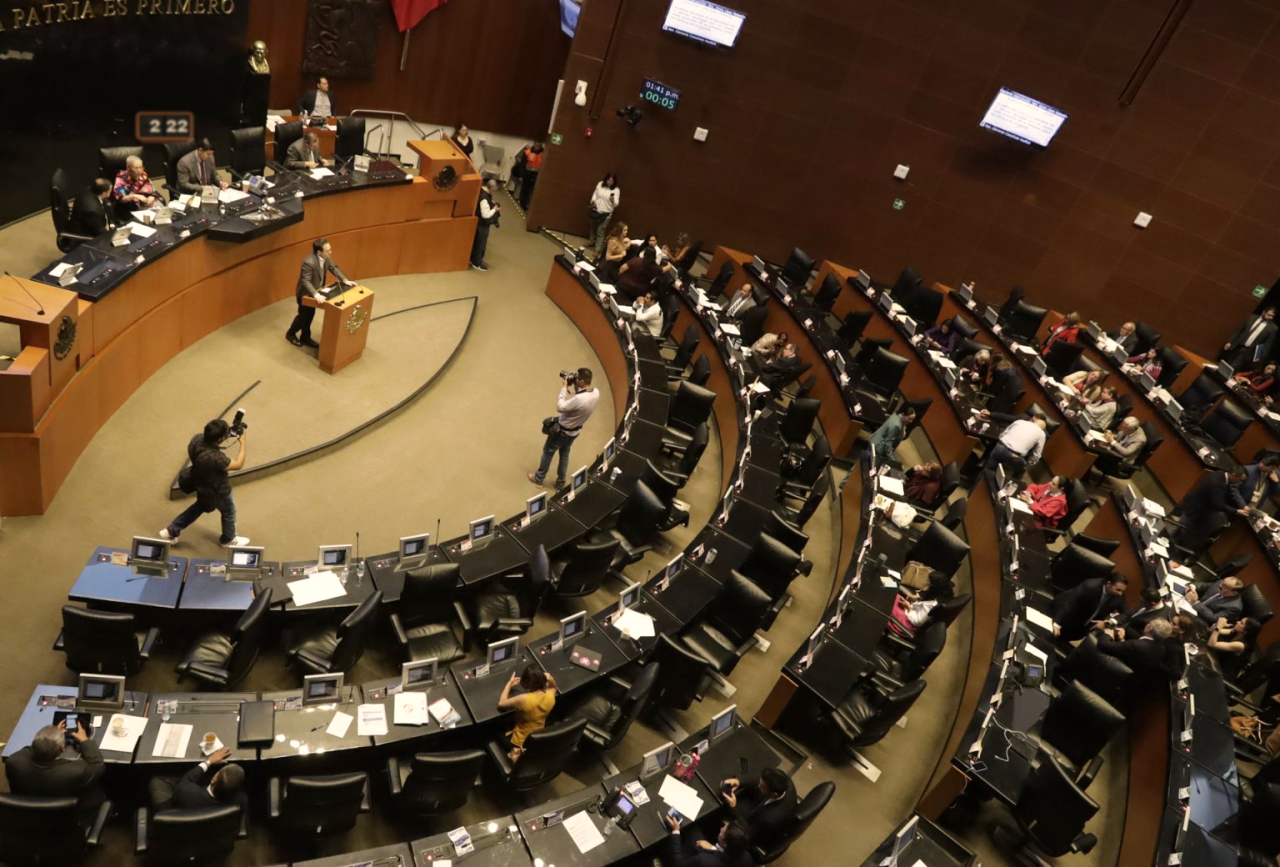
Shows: 2,22
